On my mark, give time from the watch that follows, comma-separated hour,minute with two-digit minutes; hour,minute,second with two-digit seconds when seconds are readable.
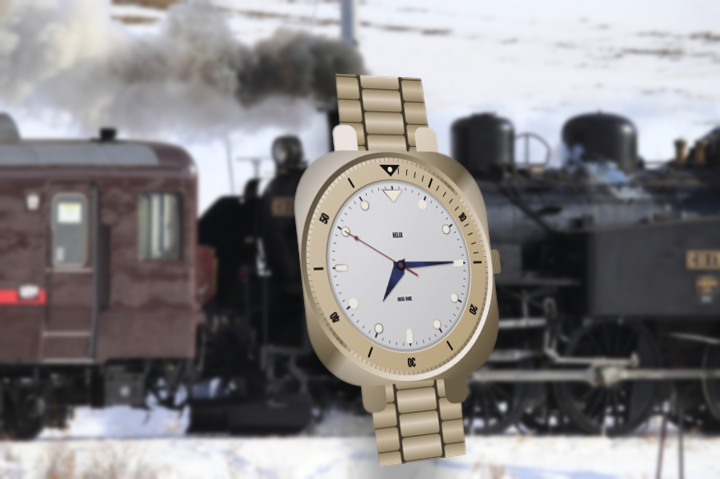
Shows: 7,14,50
